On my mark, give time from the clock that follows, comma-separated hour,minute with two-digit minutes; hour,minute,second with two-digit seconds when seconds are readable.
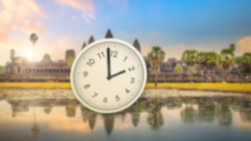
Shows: 1,58
